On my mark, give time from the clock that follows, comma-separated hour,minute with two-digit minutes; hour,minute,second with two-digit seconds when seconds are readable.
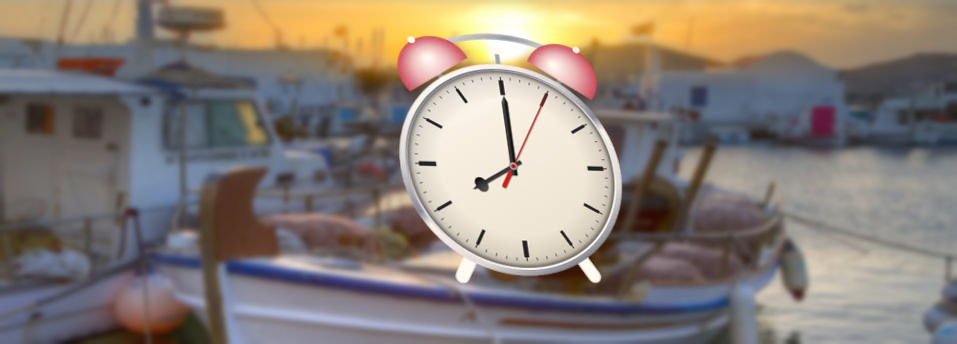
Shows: 8,00,05
